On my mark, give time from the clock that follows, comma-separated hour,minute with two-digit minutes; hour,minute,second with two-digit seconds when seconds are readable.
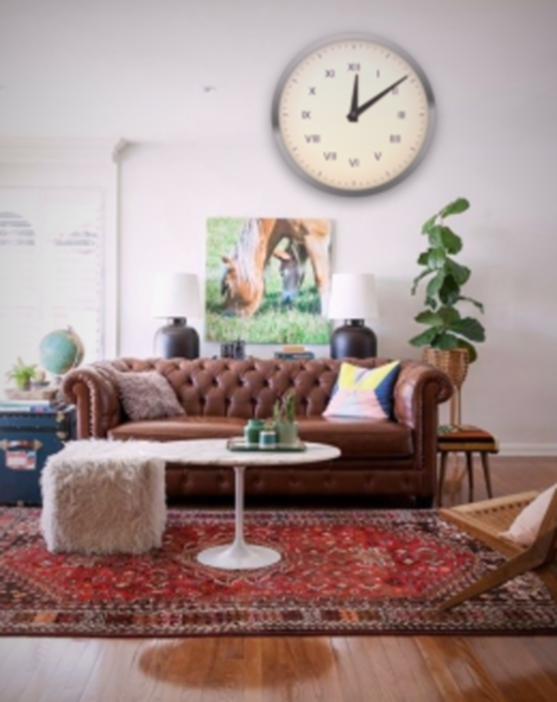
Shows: 12,09
